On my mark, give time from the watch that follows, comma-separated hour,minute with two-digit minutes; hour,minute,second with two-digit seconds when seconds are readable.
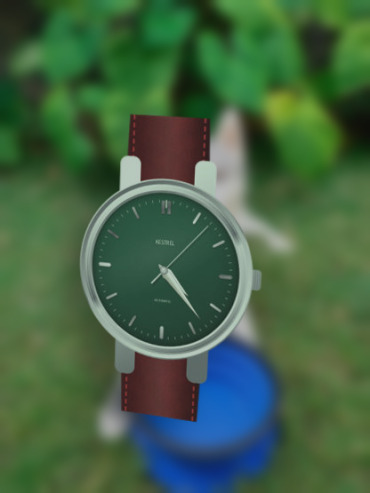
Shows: 4,23,07
